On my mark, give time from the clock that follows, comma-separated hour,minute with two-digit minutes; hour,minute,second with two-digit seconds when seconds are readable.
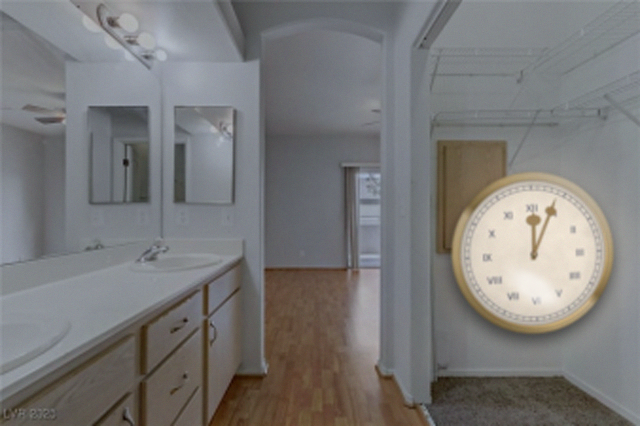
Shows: 12,04
